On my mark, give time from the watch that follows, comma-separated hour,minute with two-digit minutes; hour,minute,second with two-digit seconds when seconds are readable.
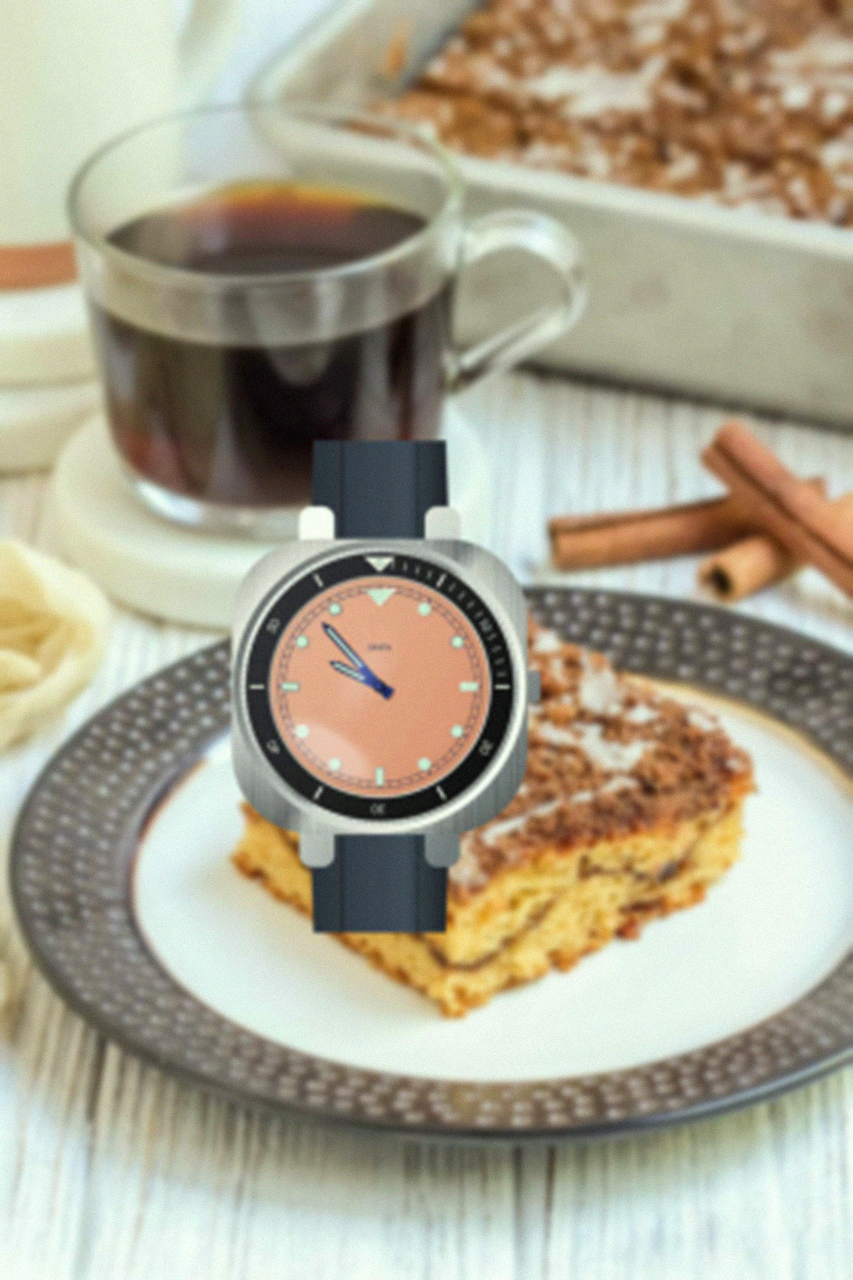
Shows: 9,53
